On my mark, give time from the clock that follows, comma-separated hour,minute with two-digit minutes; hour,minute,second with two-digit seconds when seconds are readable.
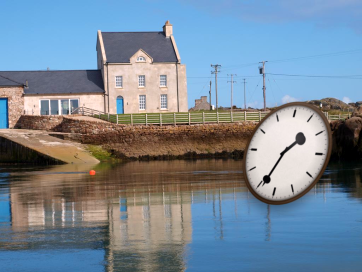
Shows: 1,34
